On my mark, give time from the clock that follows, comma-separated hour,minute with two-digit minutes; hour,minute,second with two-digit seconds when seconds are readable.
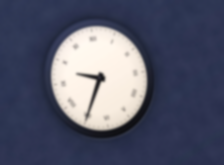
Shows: 9,35
